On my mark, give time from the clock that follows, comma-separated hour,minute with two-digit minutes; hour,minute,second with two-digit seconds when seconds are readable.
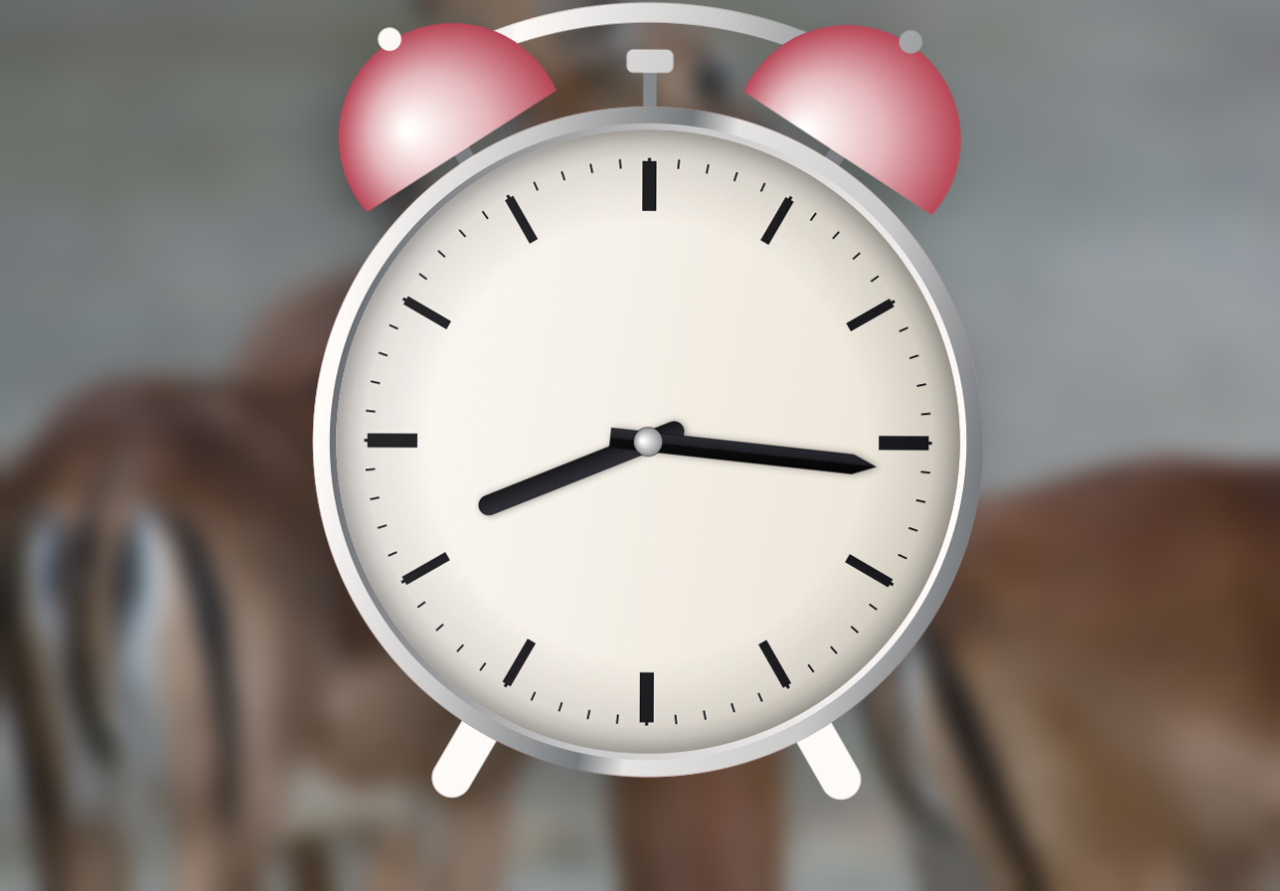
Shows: 8,16
